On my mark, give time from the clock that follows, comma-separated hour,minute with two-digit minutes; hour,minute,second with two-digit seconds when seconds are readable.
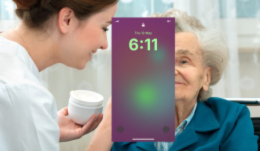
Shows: 6,11
